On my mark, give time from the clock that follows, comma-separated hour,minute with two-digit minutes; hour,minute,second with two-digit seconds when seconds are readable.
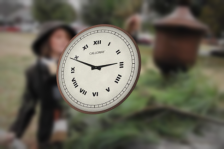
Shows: 2,49
